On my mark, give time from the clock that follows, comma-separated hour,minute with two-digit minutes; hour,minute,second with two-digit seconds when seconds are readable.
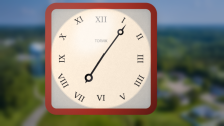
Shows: 7,06
